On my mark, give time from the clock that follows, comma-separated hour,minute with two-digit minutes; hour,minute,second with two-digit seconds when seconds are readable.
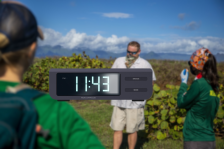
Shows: 11,43
